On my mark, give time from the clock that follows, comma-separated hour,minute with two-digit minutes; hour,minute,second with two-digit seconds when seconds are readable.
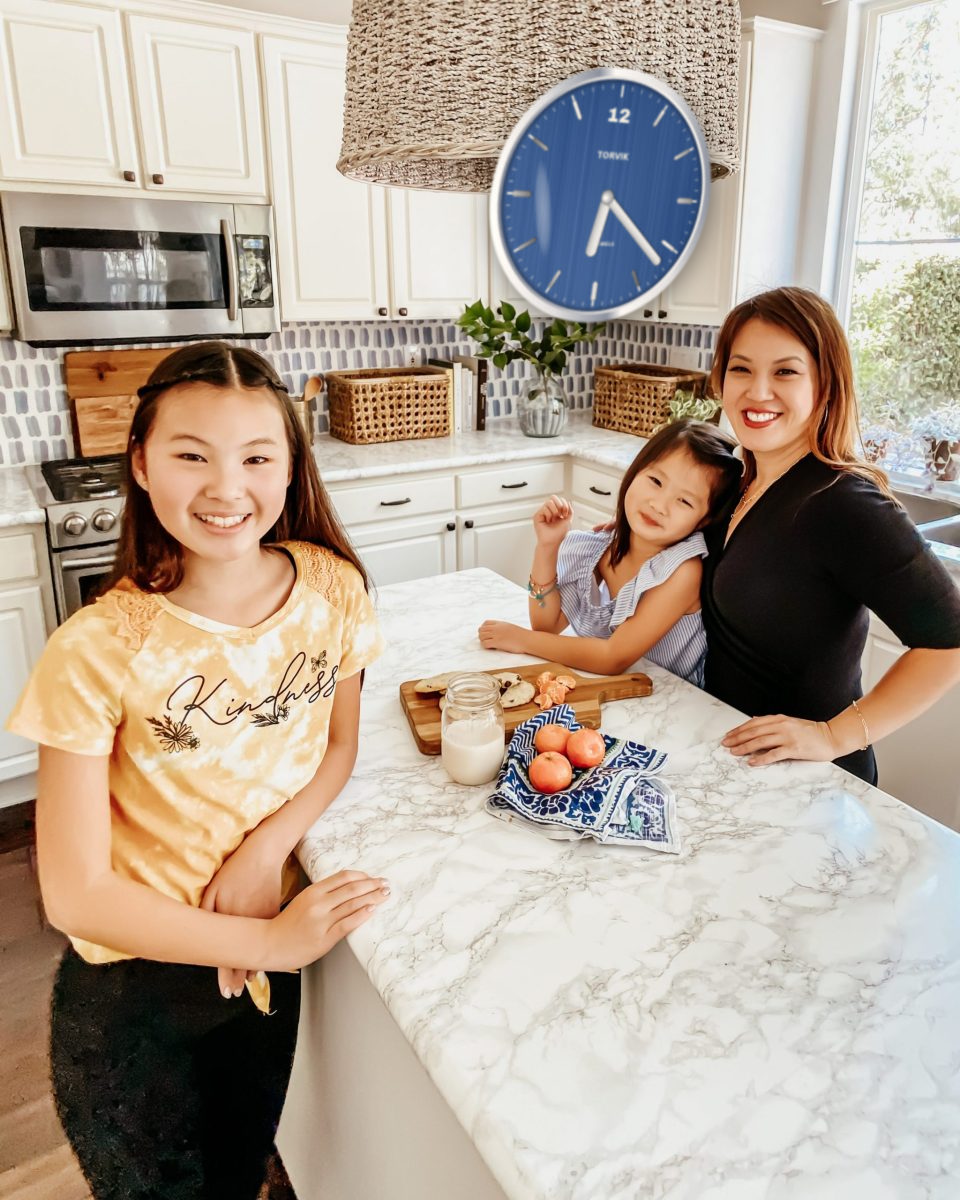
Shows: 6,22
